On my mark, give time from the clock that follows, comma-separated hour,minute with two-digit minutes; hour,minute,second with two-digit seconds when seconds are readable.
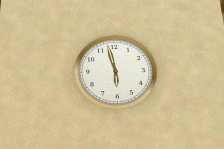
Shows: 5,58
